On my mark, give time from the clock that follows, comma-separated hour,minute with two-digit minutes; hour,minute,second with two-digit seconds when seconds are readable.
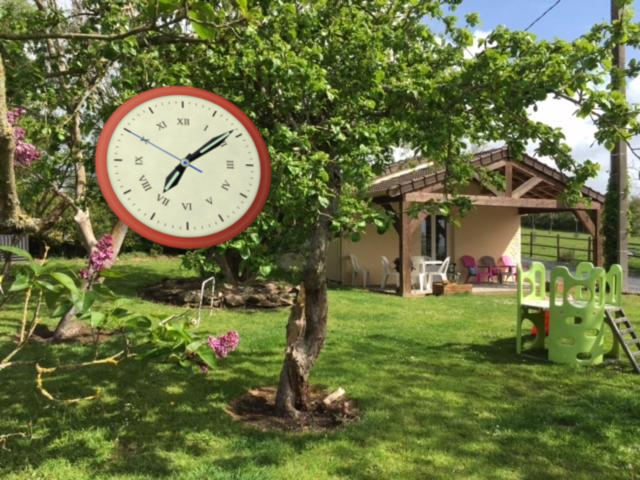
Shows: 7,08,50
